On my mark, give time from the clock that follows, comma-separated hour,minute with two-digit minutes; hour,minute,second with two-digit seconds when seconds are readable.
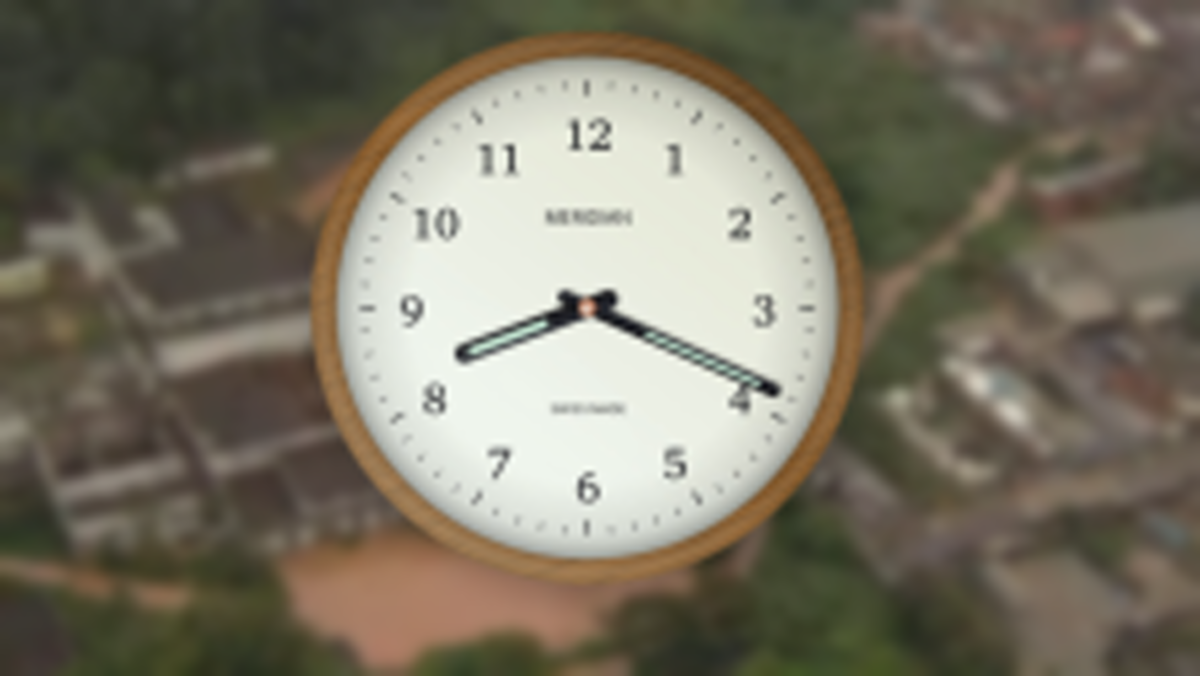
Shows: 8,19
